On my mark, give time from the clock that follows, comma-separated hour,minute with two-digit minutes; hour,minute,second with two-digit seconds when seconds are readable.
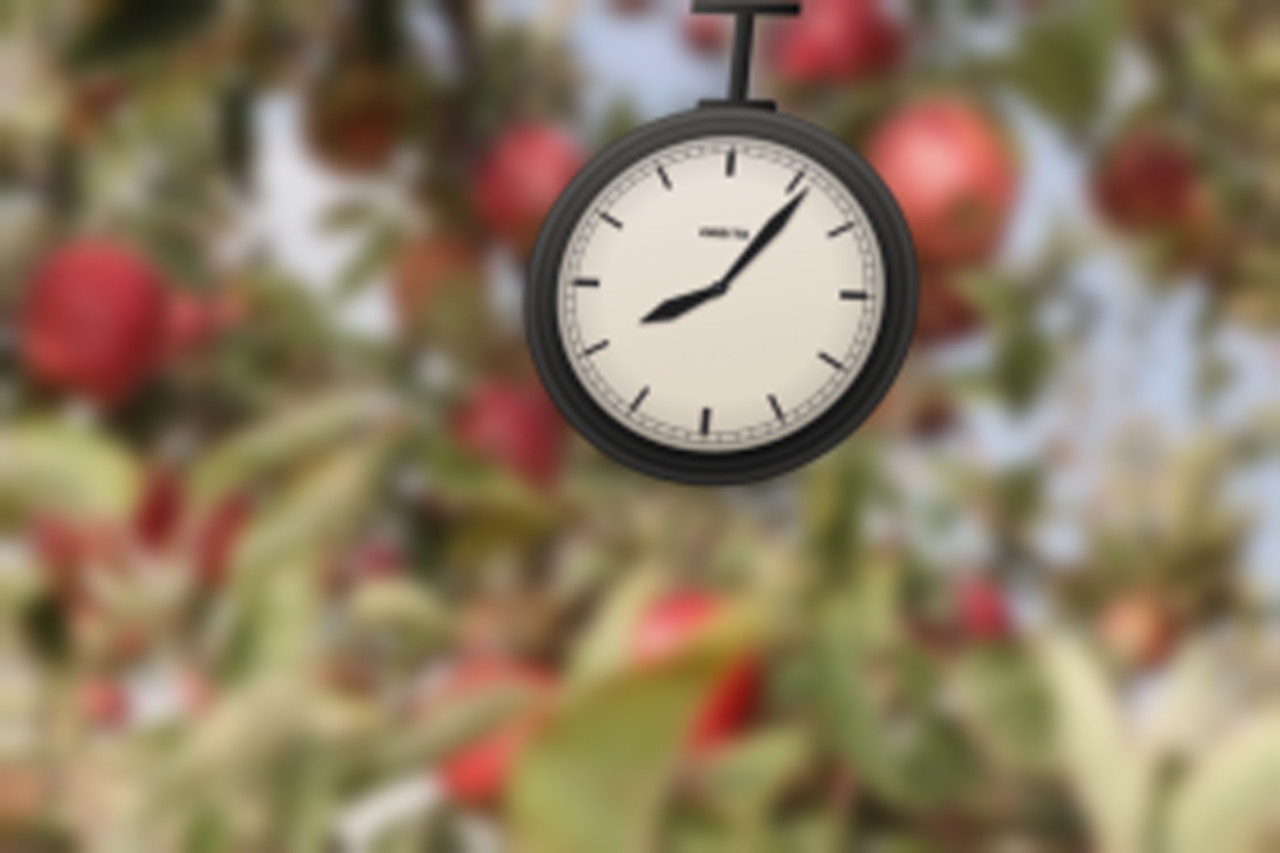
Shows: 8,06
